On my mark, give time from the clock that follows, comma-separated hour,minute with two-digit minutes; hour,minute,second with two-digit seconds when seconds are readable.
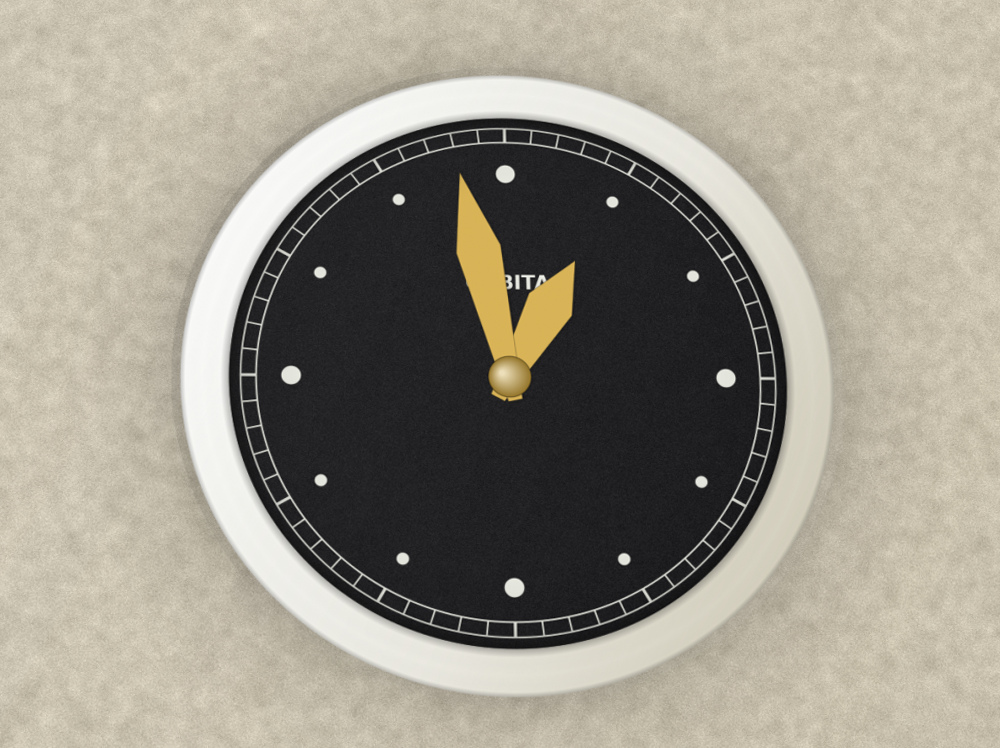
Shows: 12,58
